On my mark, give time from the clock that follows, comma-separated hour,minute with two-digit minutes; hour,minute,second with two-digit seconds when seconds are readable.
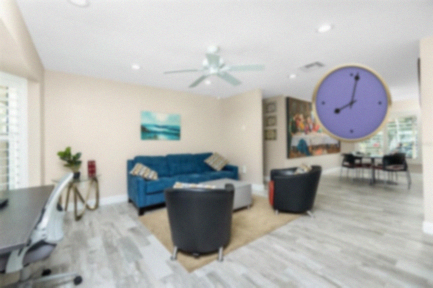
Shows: 8,02
